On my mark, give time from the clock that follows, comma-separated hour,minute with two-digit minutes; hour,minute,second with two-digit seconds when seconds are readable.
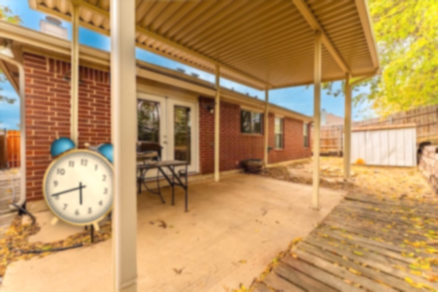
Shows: 5,41
